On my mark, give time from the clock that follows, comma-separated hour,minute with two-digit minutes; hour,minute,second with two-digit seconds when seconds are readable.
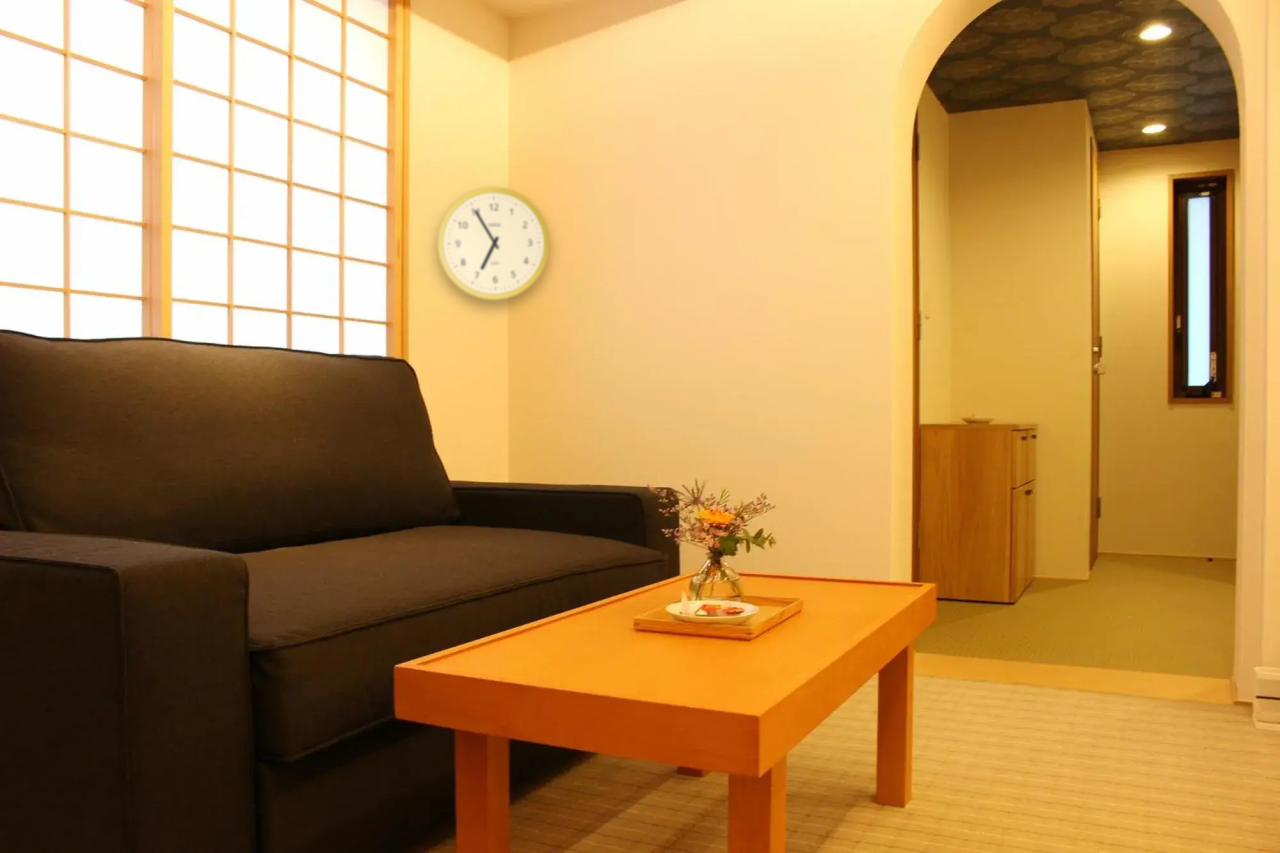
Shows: 6,55
